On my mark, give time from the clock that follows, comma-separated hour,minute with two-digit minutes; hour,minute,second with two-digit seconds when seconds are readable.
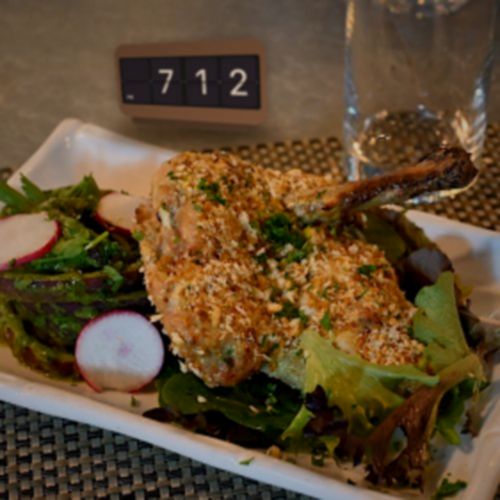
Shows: 7,12
